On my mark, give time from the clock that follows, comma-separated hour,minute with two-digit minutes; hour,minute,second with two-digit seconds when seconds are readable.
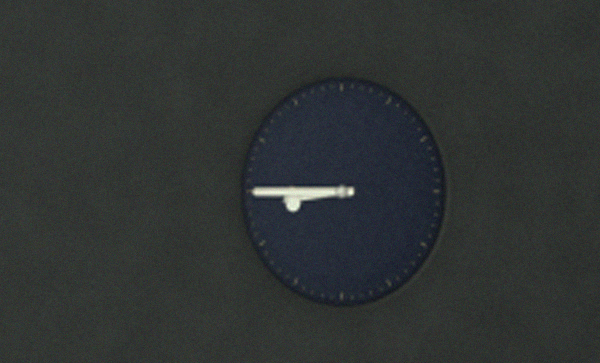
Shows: 8,45
